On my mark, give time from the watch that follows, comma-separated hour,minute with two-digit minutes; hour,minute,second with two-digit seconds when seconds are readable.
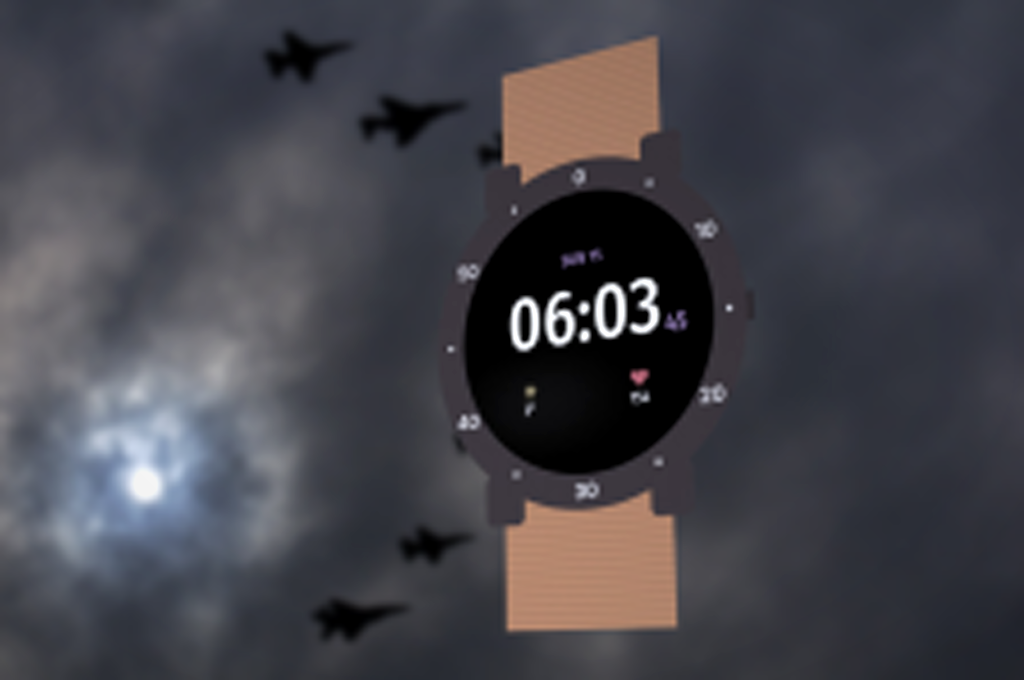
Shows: 6,03
